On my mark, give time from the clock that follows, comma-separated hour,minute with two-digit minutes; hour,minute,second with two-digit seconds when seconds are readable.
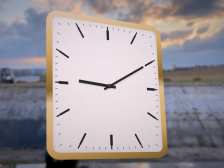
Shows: 9,10
